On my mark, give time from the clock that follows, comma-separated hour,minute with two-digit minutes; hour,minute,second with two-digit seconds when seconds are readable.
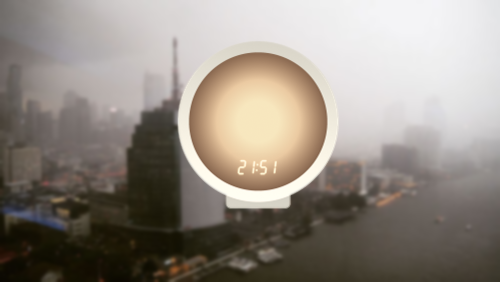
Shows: 21,51
